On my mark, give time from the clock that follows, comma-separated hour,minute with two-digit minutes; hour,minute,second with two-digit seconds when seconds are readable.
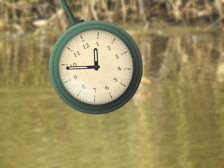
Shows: 12,49
